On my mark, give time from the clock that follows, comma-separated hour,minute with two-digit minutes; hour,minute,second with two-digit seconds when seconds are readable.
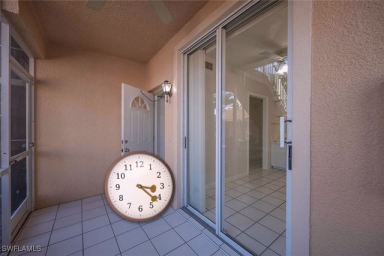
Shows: 3,22
